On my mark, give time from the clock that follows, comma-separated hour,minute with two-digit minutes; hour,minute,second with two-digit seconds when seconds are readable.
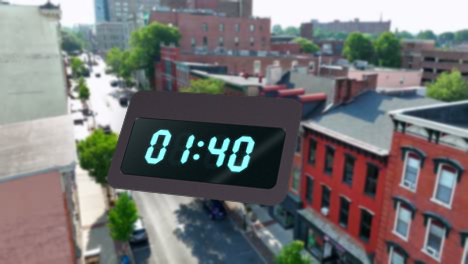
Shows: 1,40
